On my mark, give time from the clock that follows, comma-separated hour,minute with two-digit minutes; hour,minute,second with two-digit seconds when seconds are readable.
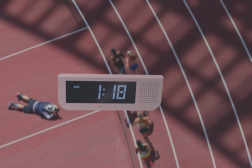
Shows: 1,18
